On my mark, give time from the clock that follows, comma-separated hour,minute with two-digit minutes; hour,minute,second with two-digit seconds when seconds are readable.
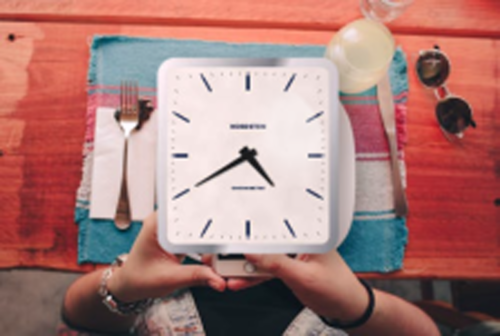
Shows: 4,40
